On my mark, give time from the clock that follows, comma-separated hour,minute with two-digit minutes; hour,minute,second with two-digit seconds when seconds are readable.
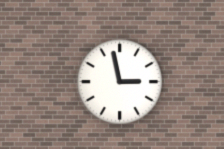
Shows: 2,58
